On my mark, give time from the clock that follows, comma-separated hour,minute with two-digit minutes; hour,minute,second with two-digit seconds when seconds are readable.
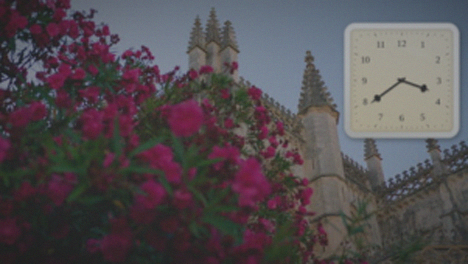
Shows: 3,39
